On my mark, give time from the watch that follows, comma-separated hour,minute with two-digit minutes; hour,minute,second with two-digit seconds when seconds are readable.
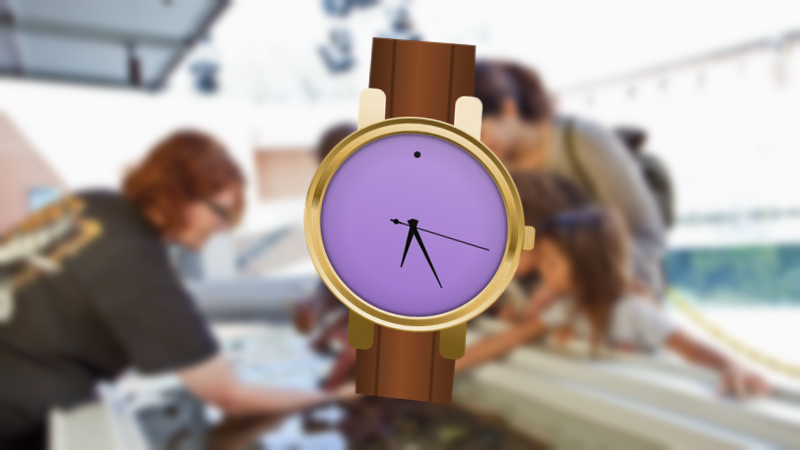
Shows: 6,25,17
